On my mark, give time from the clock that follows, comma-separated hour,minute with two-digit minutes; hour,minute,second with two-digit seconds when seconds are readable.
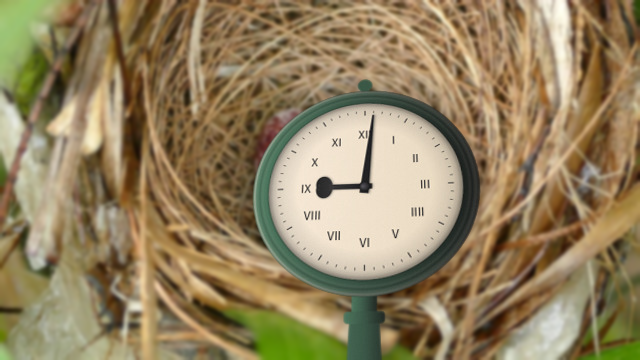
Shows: 9,01
